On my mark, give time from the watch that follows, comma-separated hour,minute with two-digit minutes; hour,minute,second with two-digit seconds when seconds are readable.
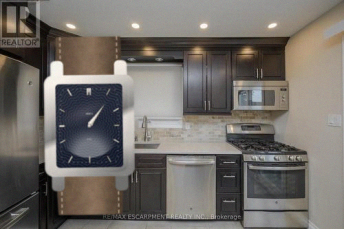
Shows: 1,06
